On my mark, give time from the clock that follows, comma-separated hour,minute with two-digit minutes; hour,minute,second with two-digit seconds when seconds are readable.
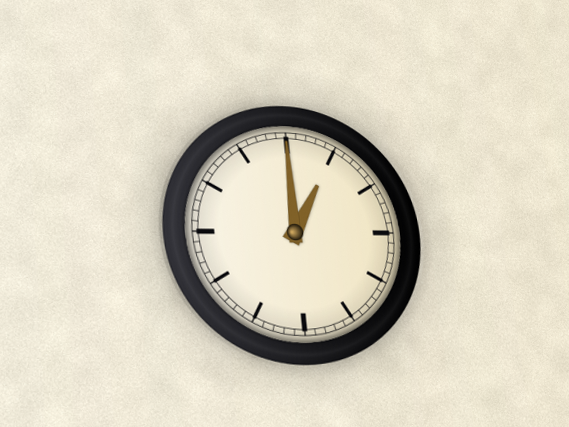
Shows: 1,00
